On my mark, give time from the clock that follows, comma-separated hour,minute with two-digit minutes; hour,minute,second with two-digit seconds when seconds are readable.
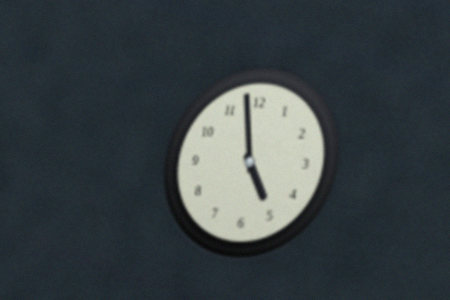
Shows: 4,58
